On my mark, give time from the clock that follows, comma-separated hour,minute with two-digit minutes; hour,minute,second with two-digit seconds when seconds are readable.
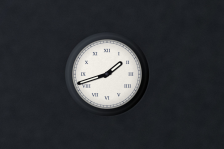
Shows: 1,42
